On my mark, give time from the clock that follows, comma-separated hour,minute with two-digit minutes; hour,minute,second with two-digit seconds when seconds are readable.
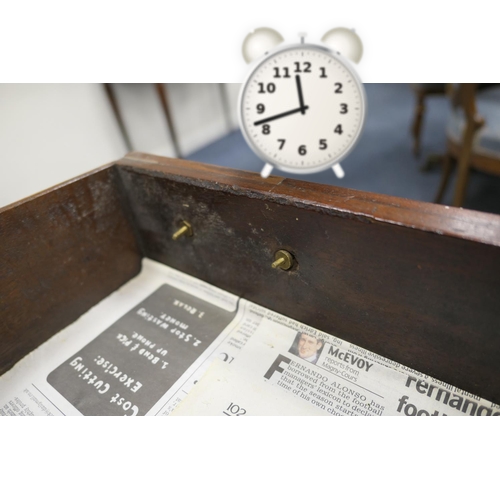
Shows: 11,42
